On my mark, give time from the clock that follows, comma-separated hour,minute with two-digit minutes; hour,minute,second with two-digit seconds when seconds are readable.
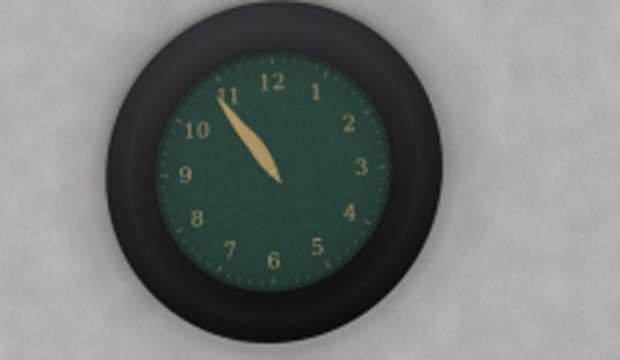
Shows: 10,54
